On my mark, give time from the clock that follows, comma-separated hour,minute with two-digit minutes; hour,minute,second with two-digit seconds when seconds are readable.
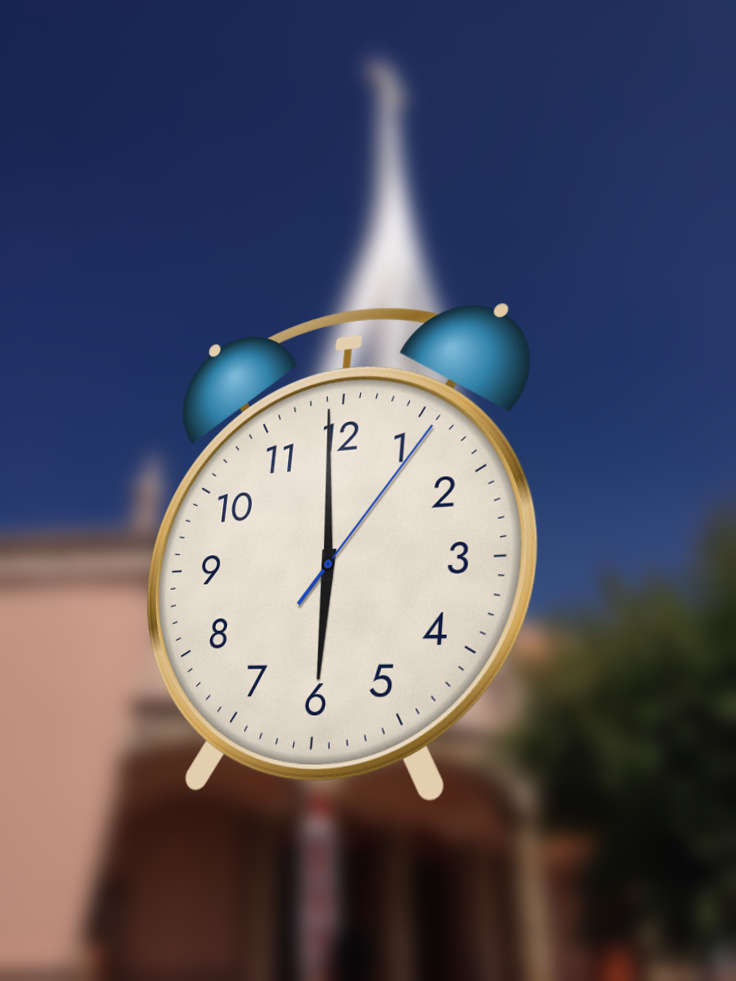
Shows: 5,59,06
